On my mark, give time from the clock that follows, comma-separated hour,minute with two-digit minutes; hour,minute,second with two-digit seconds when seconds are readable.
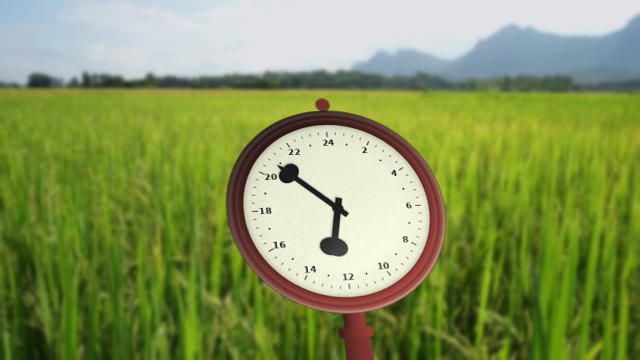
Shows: 12,52
